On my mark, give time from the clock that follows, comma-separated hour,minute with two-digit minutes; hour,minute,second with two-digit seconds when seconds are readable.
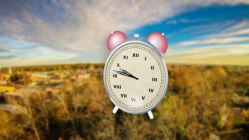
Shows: 9,47
